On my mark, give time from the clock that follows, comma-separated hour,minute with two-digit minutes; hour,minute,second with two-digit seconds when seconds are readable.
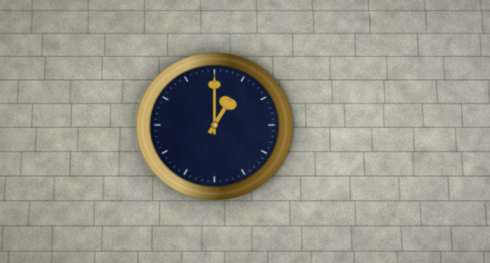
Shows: 1,00
